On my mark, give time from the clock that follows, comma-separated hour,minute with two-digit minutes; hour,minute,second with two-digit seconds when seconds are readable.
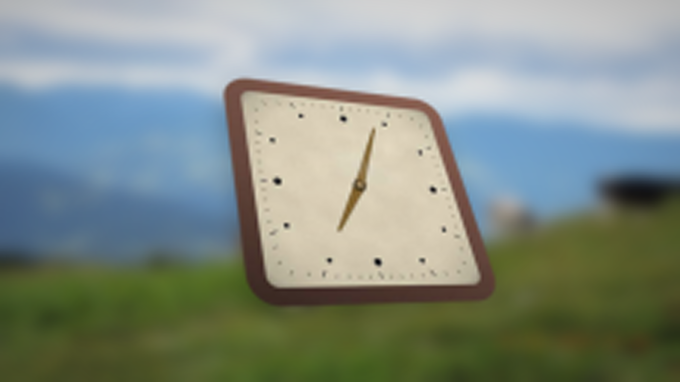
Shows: 7,04
